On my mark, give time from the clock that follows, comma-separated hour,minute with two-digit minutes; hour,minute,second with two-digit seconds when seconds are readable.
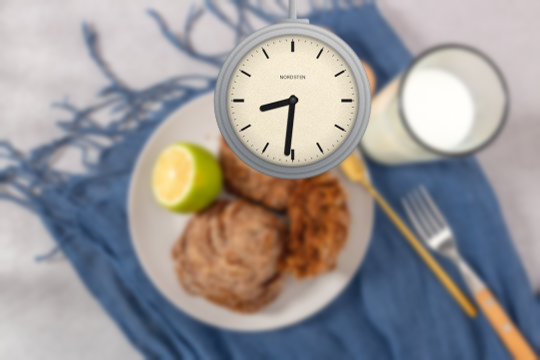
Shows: 8,31
